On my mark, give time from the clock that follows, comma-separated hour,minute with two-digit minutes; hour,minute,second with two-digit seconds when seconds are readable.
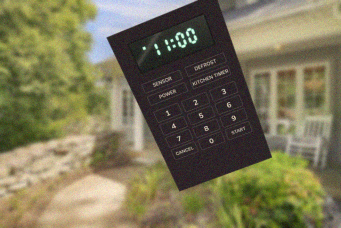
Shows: 11,00
